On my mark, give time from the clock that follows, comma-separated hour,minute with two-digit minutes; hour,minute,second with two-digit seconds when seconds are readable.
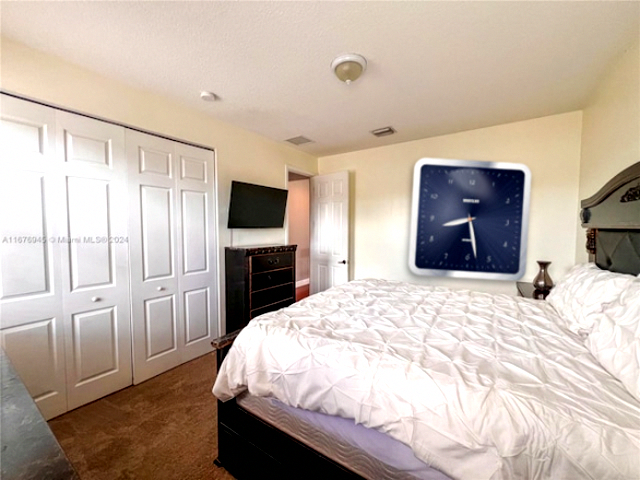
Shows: 8,28
